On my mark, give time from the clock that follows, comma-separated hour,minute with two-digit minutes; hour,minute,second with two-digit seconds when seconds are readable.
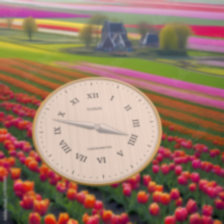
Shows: 3,48
